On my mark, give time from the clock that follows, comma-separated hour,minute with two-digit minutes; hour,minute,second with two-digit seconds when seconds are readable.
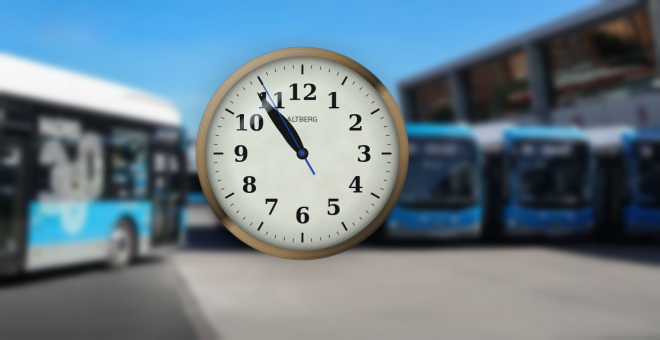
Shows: 10,53,55
